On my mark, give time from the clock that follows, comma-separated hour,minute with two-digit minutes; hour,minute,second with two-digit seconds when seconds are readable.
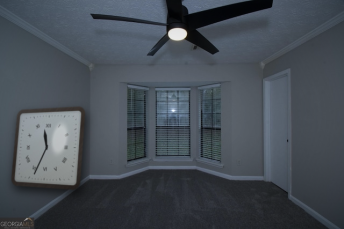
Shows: 11,34
